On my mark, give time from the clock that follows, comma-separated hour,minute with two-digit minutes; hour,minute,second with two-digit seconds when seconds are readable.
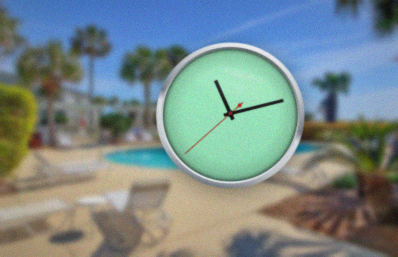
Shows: 11,12,38
